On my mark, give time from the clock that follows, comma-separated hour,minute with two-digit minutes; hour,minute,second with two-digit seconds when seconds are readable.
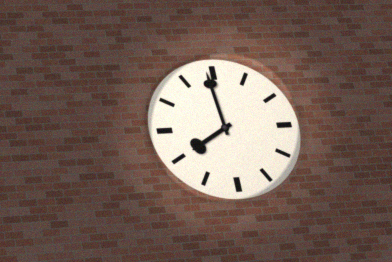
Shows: 7,59
